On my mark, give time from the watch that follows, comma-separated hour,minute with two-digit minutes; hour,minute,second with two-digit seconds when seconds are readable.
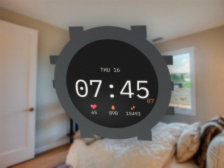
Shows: 7,45
